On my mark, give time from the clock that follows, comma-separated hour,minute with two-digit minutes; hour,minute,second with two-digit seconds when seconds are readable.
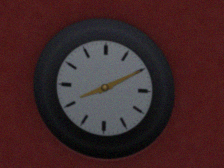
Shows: 8,10
